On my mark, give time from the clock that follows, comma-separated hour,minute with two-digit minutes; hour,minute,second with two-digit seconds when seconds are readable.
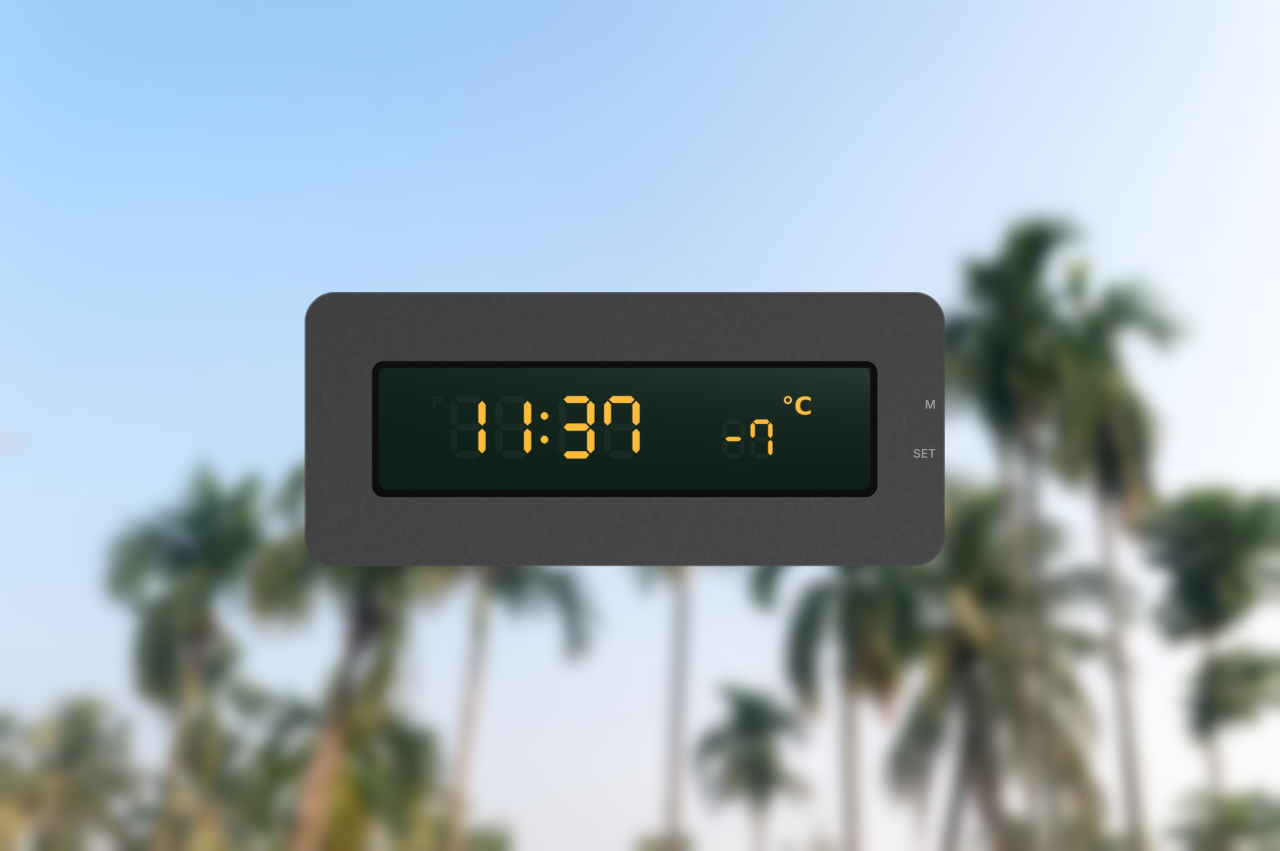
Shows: 11,37
